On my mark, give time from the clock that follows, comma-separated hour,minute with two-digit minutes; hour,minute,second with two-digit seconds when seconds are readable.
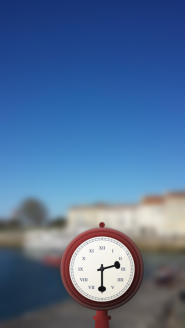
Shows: 2,30
